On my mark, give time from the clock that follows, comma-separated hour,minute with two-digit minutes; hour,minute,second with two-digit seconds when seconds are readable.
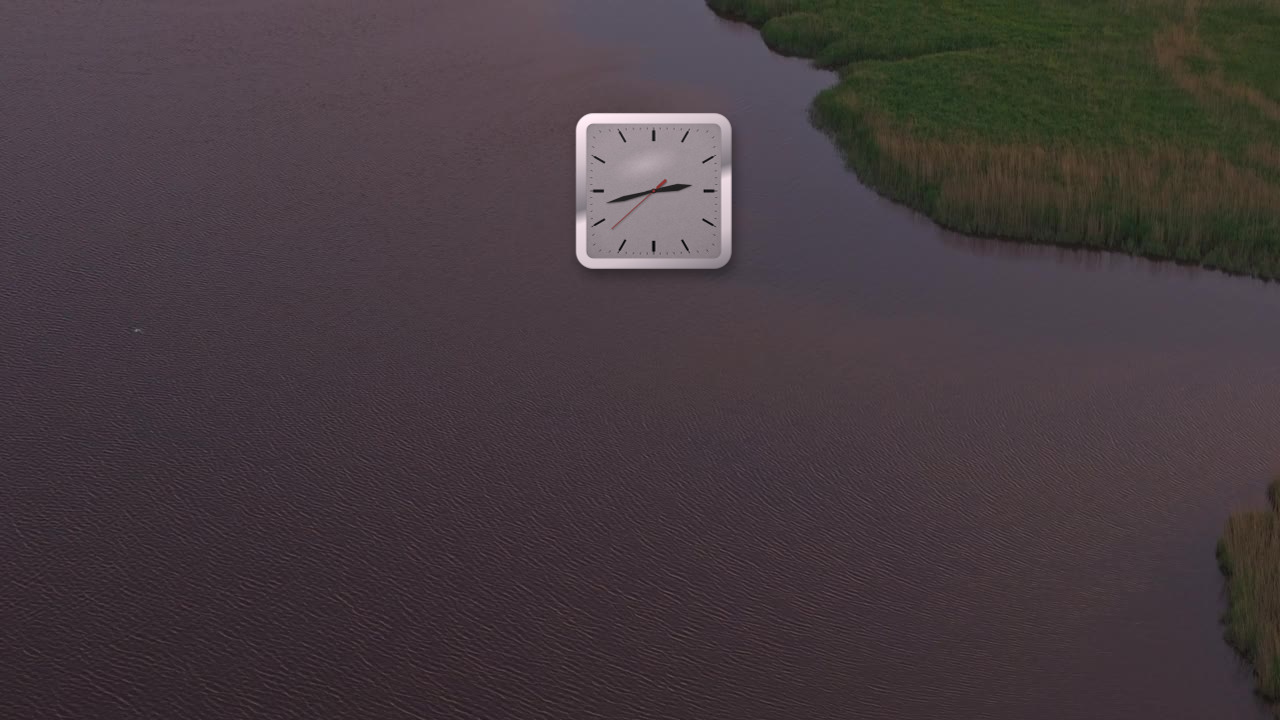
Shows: 2,42,38
